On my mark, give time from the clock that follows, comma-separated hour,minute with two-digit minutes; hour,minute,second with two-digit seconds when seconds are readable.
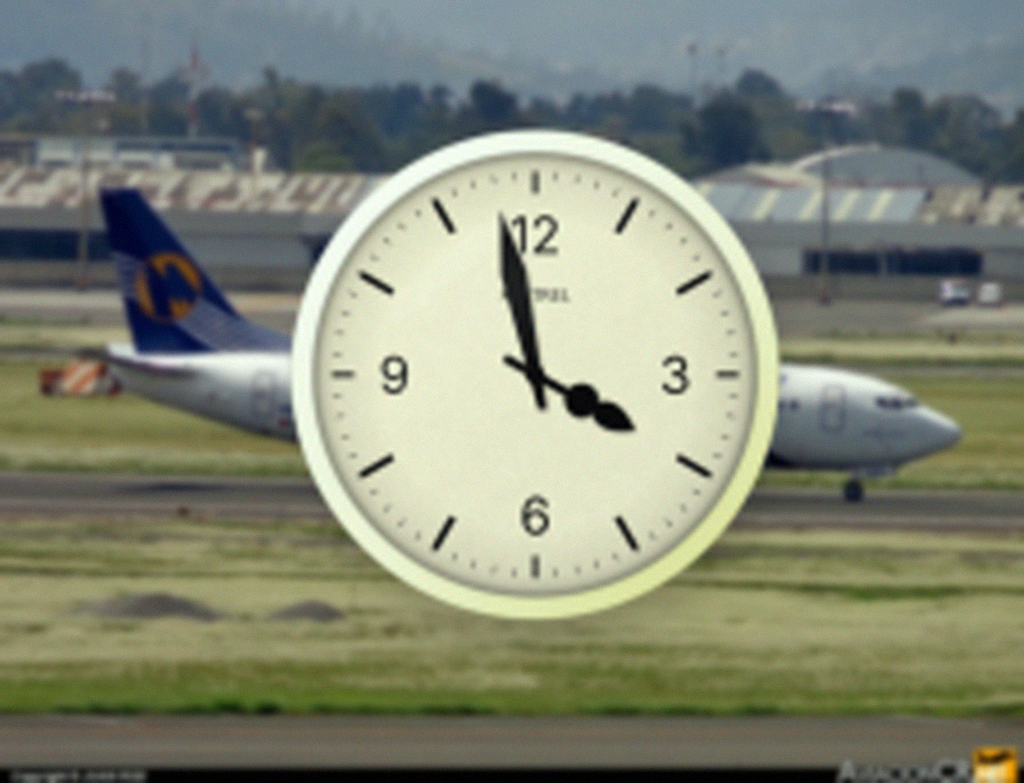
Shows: 3,58
